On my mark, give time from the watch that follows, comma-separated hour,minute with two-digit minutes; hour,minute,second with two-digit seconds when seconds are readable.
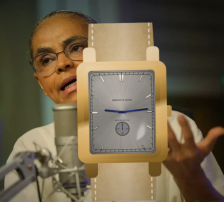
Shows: 9,14
